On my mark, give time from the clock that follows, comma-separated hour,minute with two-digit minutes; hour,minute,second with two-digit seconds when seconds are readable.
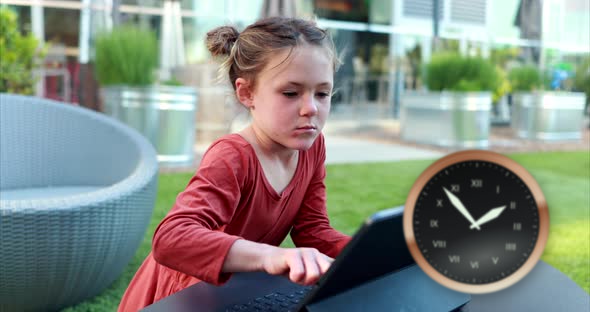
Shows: 1,53
